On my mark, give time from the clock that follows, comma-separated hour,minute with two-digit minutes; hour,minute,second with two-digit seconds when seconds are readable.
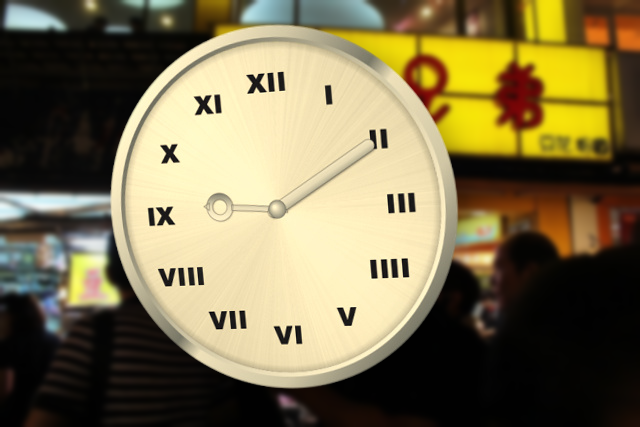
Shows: 9,10
